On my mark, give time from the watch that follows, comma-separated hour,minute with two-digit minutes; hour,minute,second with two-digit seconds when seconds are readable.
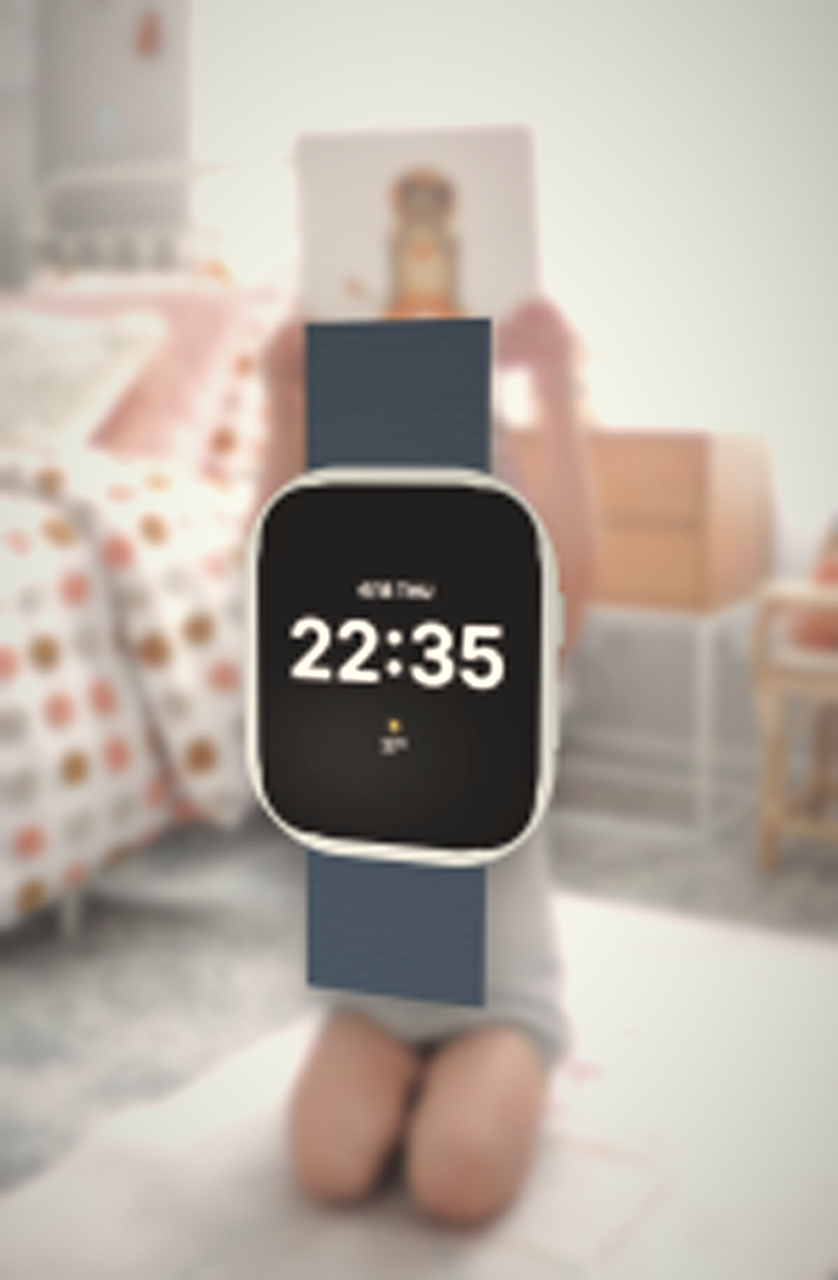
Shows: 22,35
